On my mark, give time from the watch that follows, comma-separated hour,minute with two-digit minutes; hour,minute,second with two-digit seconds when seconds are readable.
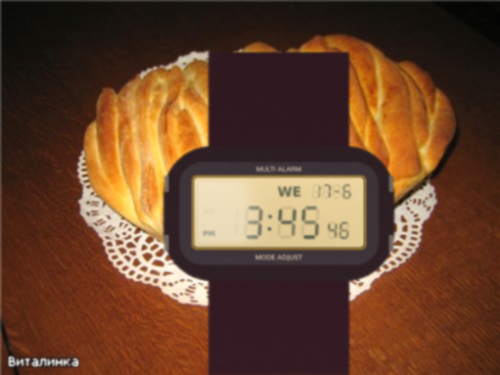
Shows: 3,45,46
